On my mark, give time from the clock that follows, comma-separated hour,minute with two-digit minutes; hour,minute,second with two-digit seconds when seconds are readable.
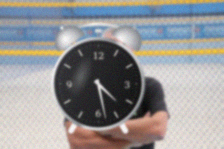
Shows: 4,28
